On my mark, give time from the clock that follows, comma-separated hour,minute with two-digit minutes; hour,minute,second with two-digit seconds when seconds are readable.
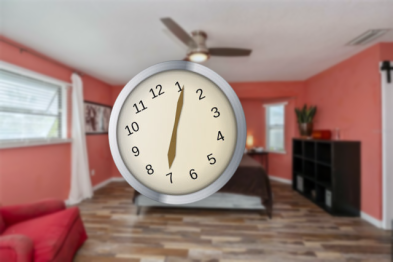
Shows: 7,06
